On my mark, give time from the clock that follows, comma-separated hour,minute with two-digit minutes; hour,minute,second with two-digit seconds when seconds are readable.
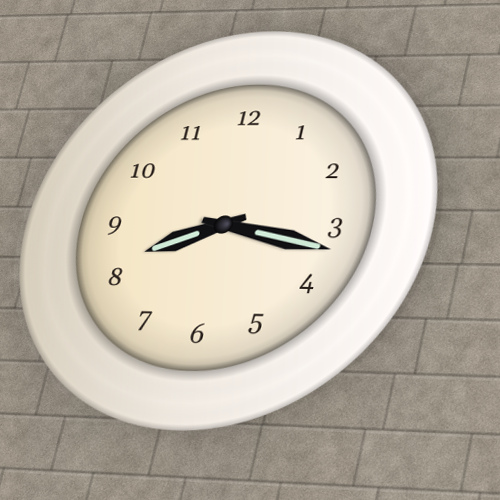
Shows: 8,17
